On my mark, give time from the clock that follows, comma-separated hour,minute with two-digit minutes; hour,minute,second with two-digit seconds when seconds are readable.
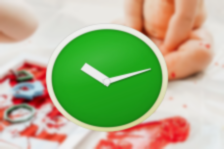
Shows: 10,12
